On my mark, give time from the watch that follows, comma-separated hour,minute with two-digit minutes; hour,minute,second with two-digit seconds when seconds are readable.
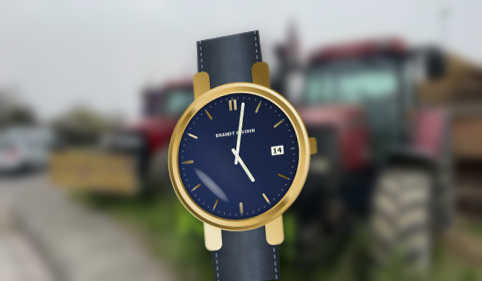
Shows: 5,02
